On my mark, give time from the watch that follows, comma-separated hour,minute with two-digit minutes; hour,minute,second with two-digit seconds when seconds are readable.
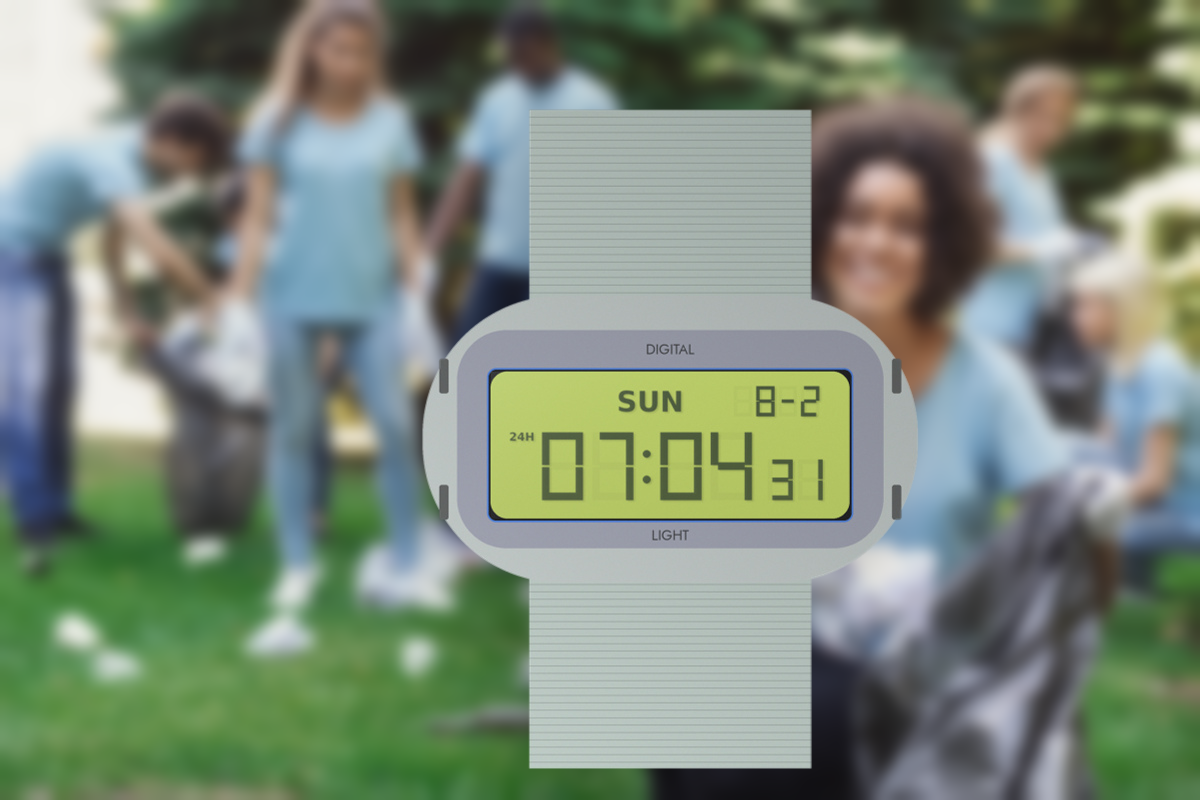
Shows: 7,04,31
